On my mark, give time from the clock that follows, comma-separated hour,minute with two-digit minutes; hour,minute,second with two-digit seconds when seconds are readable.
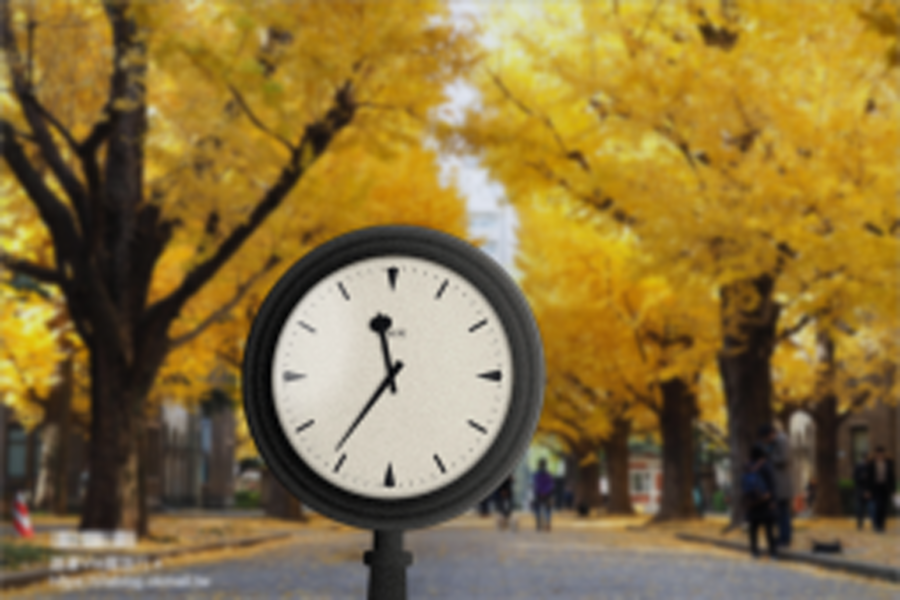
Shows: 11,36
